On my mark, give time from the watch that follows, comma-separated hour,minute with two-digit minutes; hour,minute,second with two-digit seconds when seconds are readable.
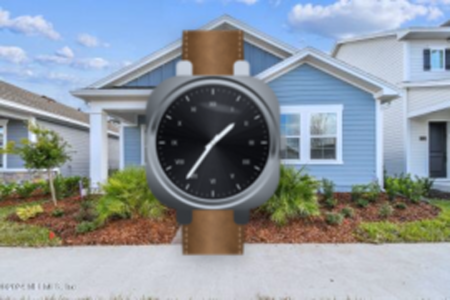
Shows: 1,36
